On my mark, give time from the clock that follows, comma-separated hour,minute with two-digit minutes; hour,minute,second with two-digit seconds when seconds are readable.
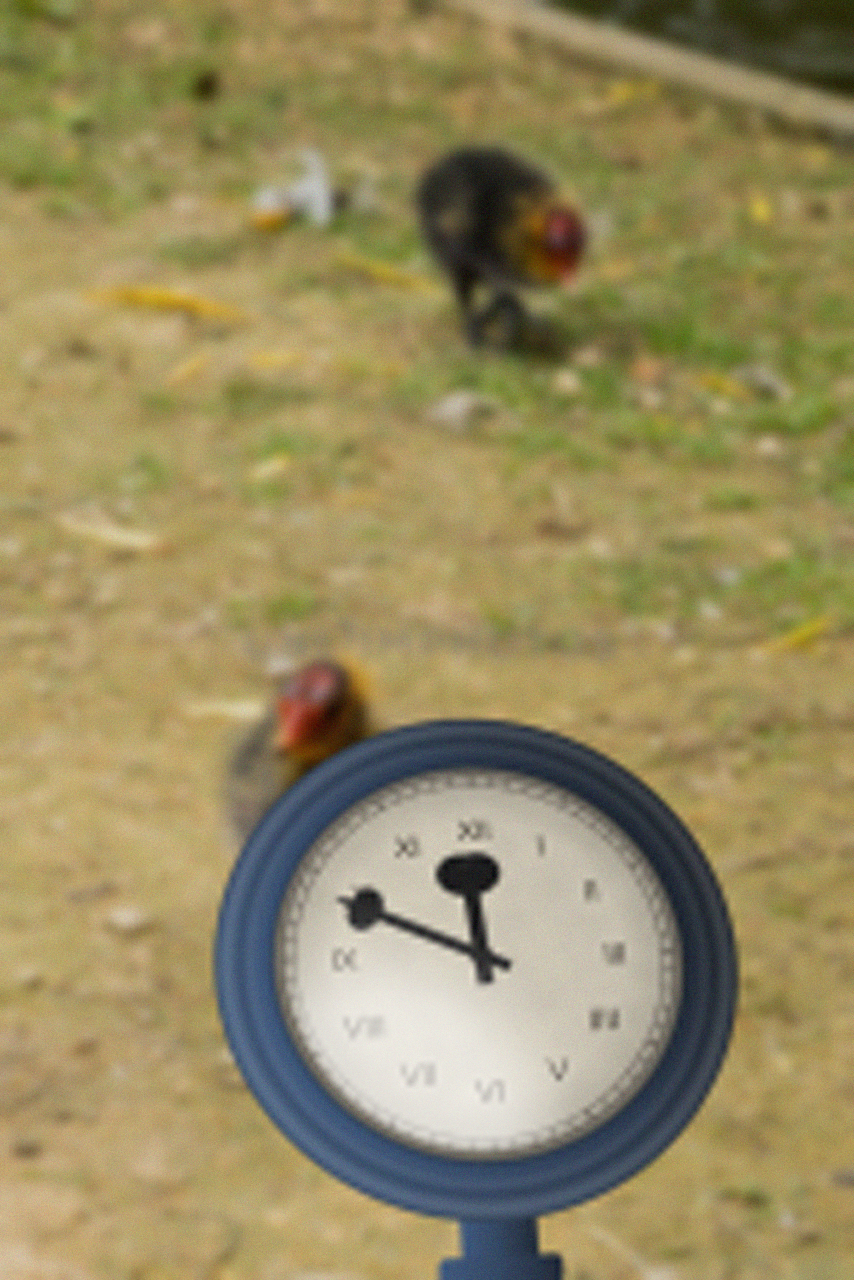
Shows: 11,49
